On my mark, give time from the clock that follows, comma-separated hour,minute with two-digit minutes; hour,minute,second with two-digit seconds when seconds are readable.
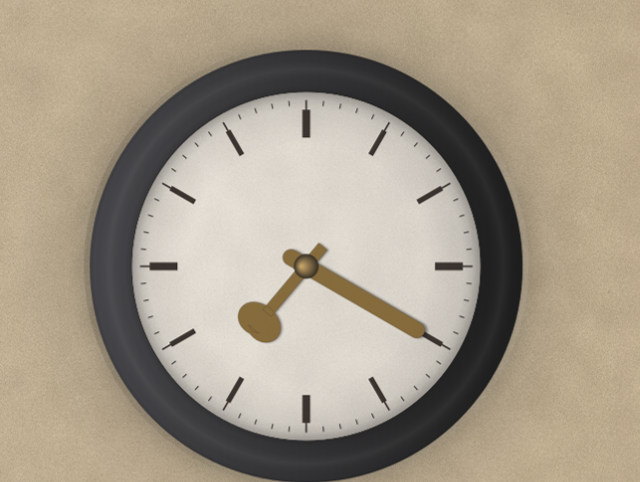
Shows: 7,20
